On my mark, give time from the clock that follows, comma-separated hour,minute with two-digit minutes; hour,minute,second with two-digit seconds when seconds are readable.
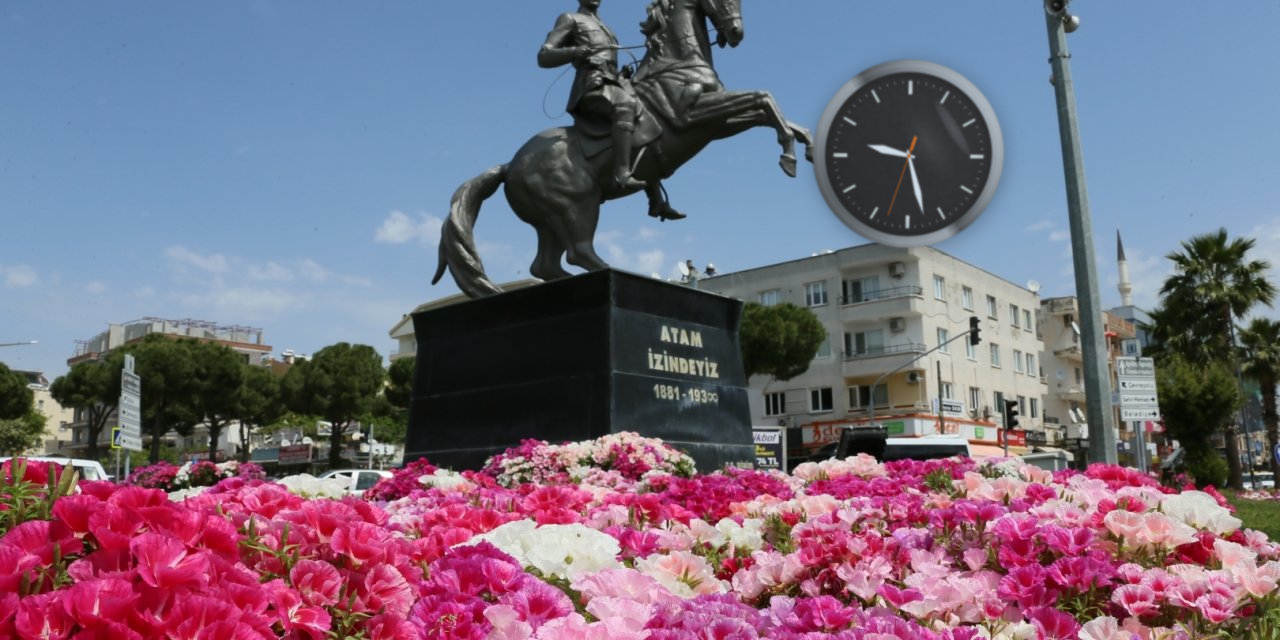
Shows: 9,27,33
